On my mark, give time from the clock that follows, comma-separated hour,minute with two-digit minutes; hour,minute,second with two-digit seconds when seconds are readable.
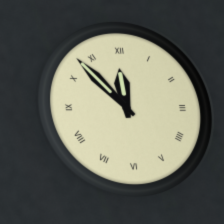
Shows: 11,53
